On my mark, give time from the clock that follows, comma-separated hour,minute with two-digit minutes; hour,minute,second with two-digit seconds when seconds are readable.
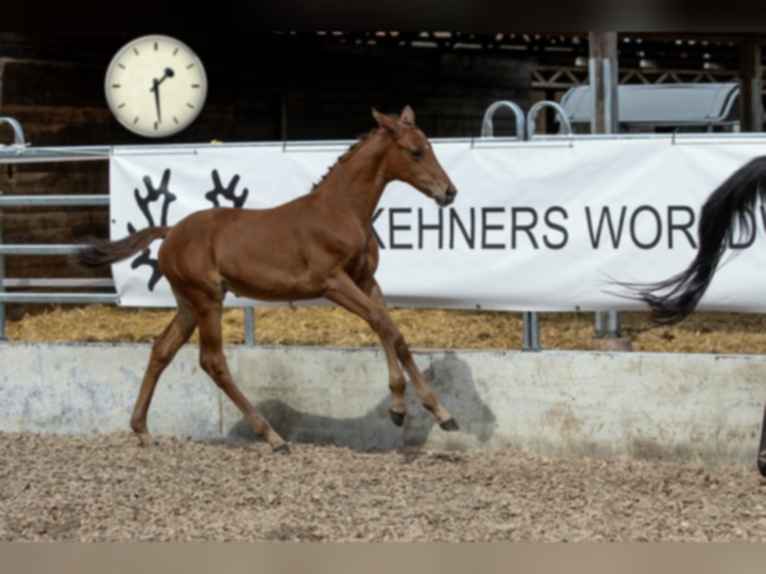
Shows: 1,29
